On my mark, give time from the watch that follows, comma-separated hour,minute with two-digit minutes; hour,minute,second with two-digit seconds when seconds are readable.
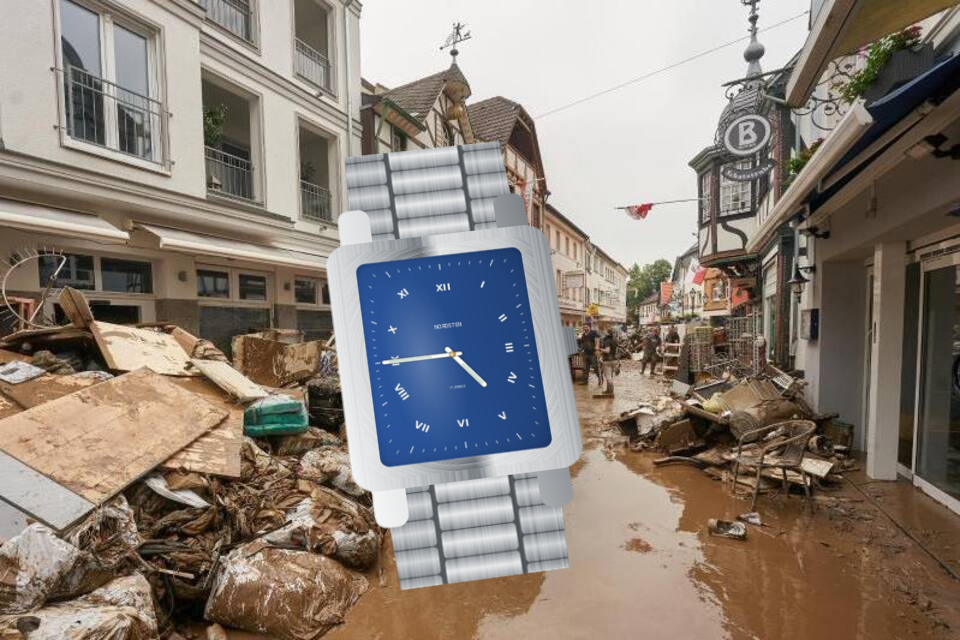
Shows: 4,45
